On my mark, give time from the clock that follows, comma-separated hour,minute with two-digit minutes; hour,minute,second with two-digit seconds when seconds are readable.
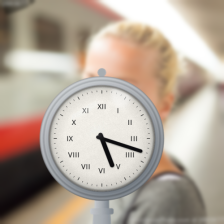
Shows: 5,18
